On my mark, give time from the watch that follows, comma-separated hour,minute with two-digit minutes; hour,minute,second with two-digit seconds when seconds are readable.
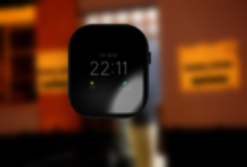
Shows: 22,11
